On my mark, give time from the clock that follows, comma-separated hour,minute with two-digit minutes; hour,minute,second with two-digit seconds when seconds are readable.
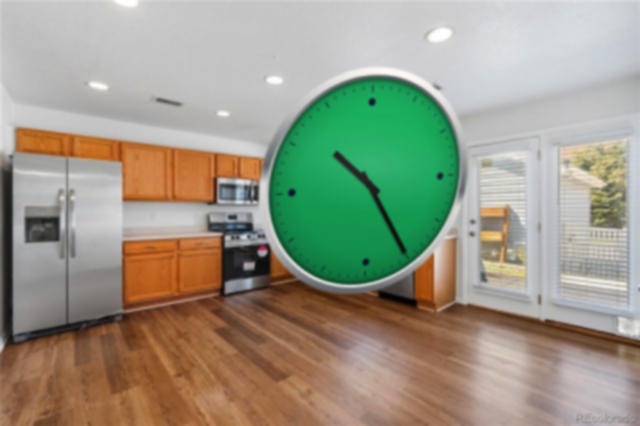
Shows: 10,25
